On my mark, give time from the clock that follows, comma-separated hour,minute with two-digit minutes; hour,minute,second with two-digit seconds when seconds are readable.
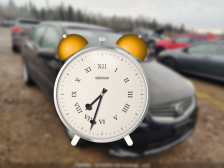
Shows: 7,33
